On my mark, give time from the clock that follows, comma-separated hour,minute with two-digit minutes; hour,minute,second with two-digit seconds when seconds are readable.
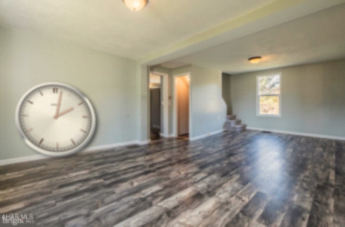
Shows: 2,02
